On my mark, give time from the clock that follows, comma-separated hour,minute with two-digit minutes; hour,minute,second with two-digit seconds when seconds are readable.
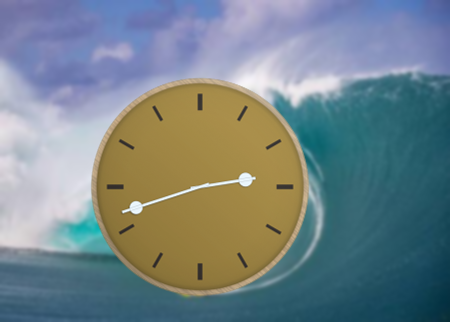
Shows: 2,42
